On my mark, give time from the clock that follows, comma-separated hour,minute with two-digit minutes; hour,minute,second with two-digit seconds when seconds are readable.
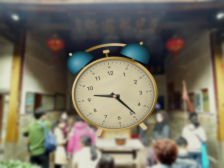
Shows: 9,24
